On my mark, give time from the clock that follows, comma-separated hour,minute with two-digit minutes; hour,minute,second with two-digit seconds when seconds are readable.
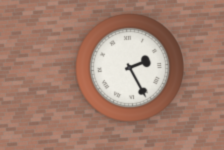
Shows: 2,26
